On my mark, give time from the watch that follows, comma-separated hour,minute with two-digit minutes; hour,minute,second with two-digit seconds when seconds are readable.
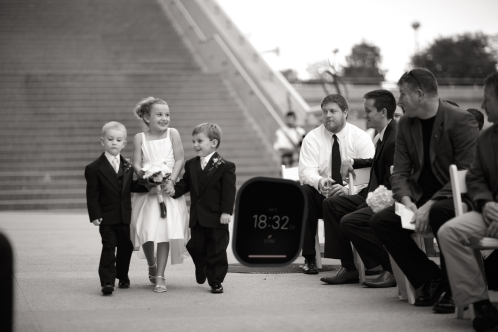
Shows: 18,32
